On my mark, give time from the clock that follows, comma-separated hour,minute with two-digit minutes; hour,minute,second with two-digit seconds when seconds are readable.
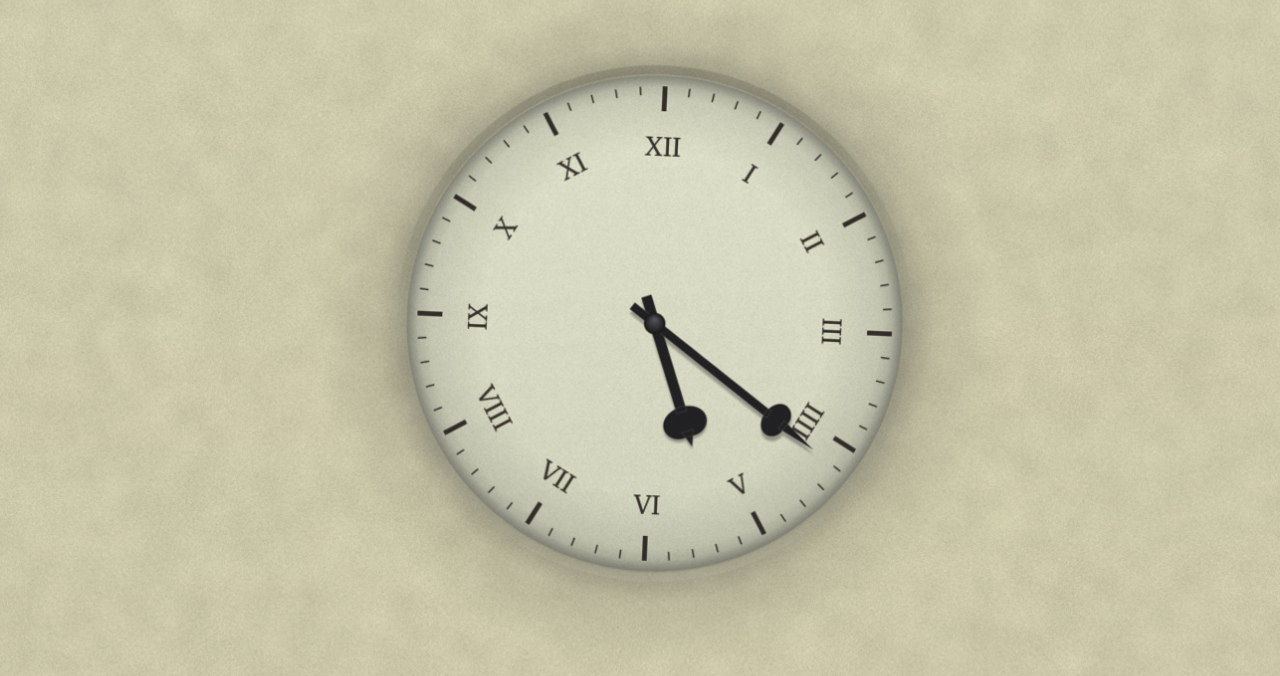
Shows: 5,21
